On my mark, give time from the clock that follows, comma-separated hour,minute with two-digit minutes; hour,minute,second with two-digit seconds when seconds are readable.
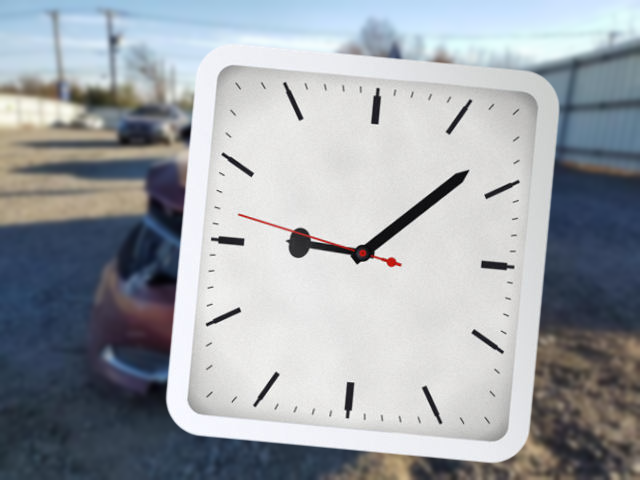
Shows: 9,07,47
